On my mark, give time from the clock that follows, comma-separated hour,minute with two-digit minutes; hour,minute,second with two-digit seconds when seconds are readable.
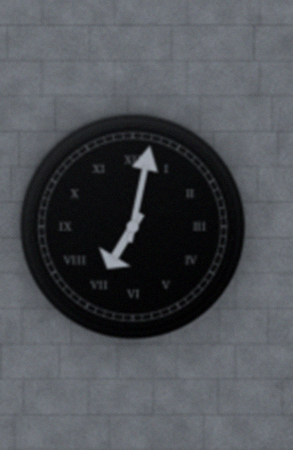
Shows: 7,02
